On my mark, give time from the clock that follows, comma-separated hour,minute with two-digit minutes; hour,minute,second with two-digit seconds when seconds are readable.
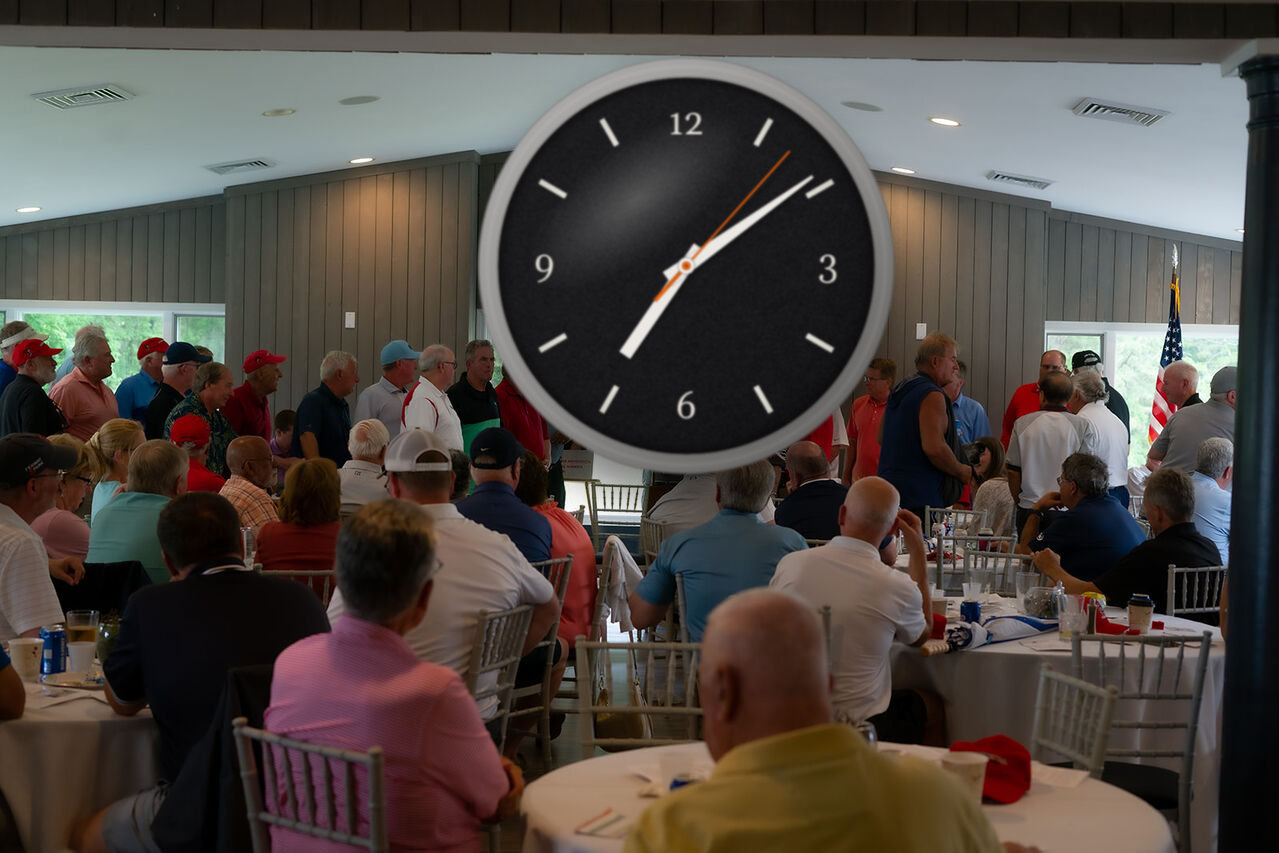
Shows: 7,09,07
